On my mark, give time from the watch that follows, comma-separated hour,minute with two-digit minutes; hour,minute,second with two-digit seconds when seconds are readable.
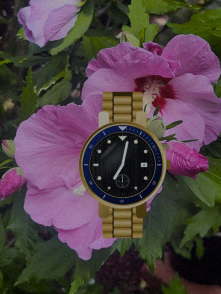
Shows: 7,02
